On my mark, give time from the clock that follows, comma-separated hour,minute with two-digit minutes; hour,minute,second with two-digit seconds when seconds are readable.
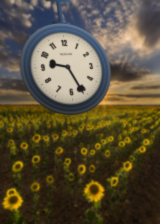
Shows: 9,26
